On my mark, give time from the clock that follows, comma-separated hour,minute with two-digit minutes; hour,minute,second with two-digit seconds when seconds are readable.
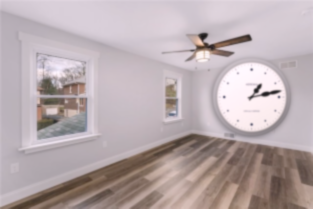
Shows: 1,13
